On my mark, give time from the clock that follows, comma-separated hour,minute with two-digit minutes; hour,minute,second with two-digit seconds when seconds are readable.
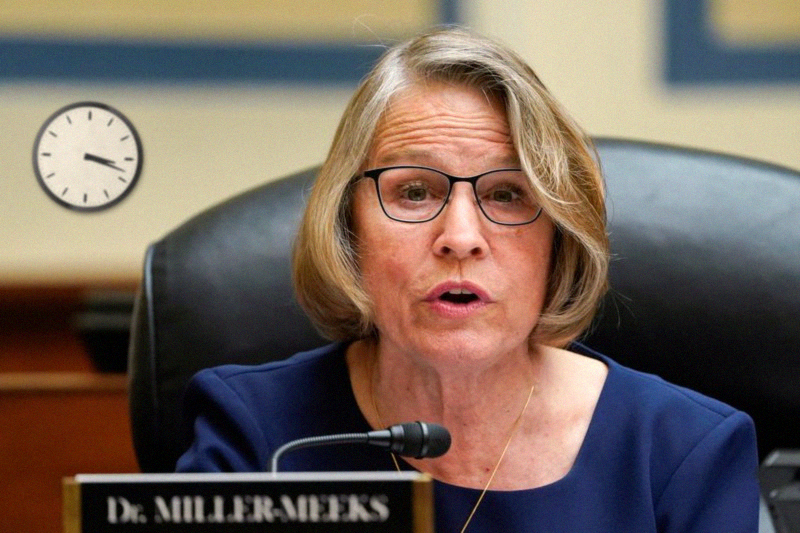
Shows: 3,18
